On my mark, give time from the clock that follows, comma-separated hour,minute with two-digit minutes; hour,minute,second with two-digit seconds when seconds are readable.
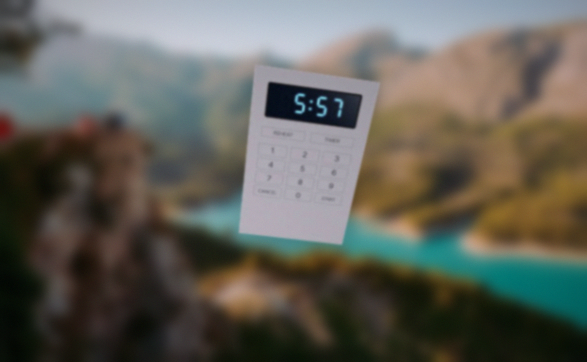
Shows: 5,57
